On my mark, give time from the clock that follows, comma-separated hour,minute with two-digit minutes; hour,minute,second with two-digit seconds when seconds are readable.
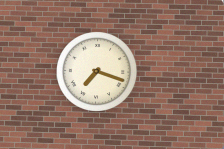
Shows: 7,18
